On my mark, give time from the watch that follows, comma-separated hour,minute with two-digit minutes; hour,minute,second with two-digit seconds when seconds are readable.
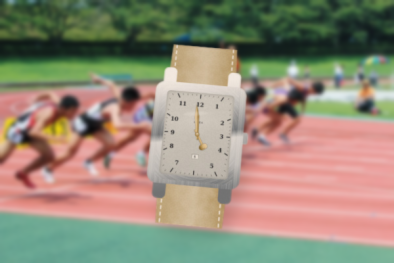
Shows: 4,59
